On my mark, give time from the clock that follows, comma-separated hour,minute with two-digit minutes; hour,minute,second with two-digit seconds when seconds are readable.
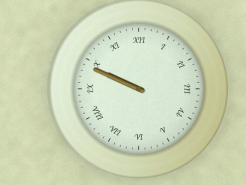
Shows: 9,49
